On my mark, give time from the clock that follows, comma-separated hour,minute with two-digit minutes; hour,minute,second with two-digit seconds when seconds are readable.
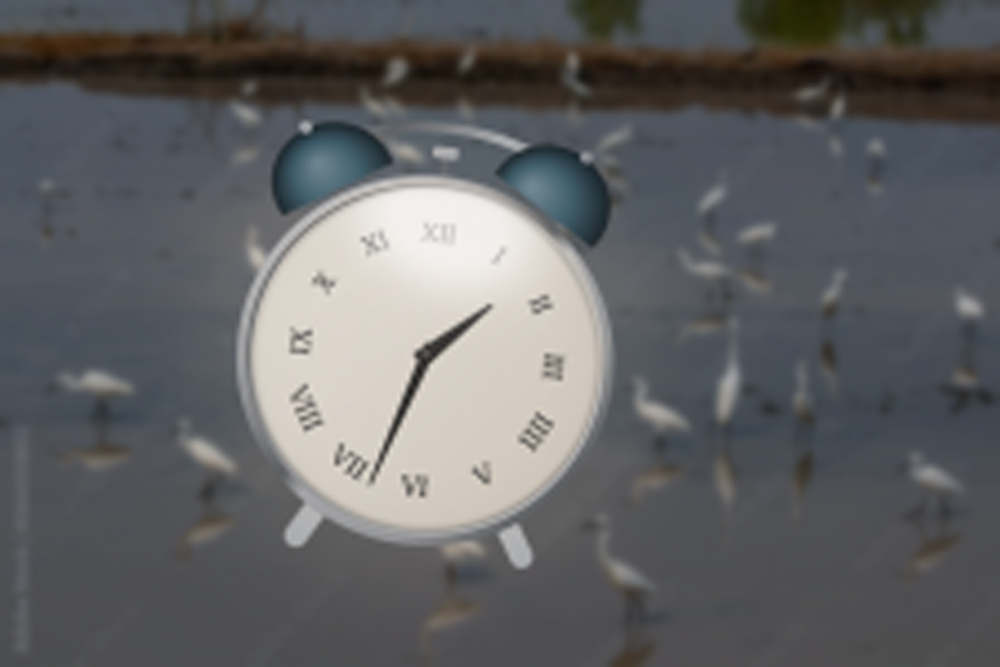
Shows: 1,33
